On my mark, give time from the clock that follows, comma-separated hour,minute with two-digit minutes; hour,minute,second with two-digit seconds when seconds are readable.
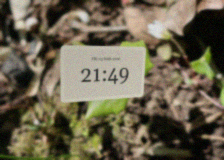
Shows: 21,49
